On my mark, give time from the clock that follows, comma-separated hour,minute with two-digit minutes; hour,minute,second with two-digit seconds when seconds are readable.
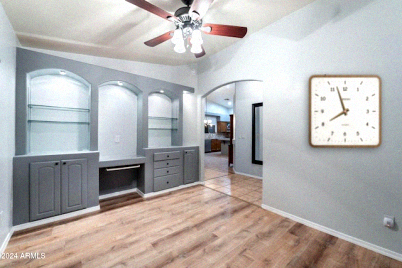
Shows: 7,57
